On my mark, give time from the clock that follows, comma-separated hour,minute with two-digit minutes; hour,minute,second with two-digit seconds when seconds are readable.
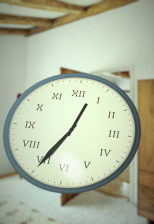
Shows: 12,35
